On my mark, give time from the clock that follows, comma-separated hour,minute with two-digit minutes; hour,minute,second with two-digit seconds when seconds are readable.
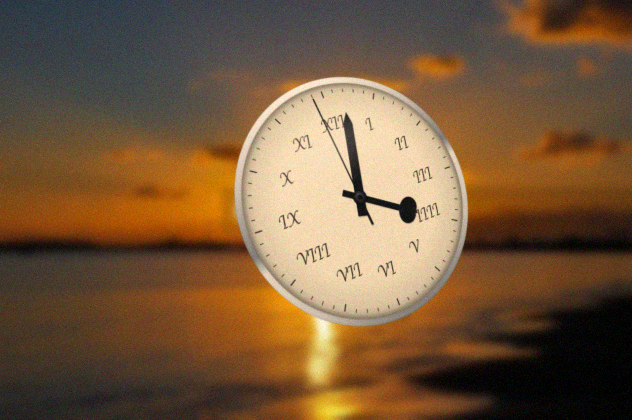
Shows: 4,01,59
